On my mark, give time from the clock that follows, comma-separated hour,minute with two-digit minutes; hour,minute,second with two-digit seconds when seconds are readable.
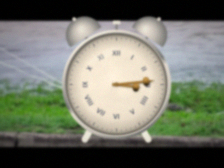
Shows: 3,14
